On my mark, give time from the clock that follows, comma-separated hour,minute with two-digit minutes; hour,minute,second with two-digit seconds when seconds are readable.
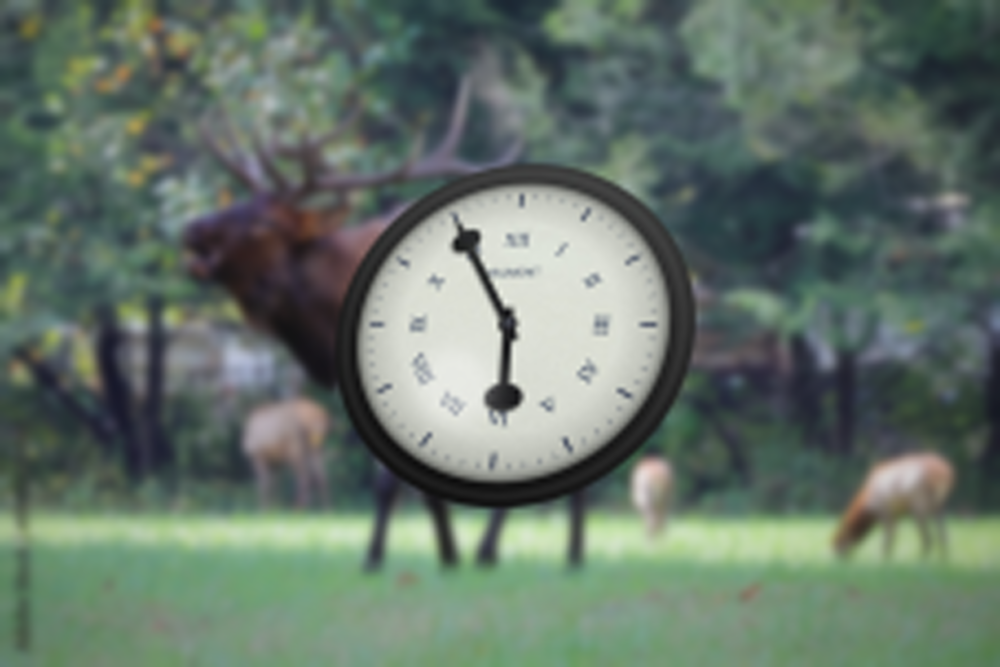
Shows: 5,55
